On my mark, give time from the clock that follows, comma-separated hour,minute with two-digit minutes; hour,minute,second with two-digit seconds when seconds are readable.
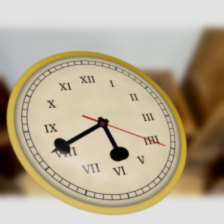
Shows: 5,41,20
